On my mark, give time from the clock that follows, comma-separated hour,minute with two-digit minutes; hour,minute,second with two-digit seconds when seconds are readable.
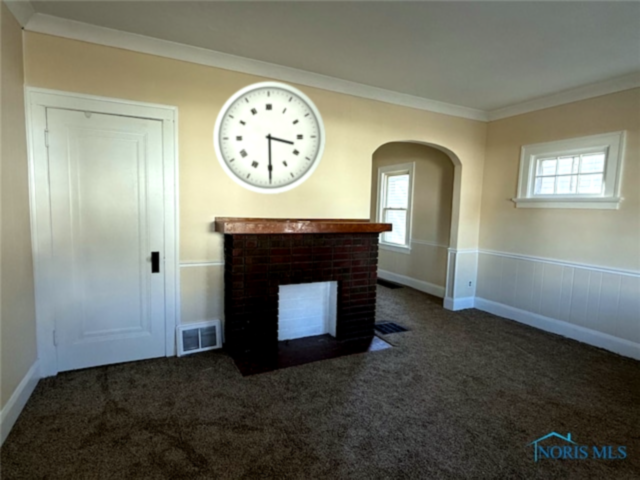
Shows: 3,30
